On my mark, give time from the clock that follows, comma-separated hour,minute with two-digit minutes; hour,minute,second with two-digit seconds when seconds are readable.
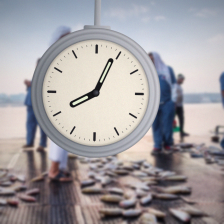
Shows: 8,04
